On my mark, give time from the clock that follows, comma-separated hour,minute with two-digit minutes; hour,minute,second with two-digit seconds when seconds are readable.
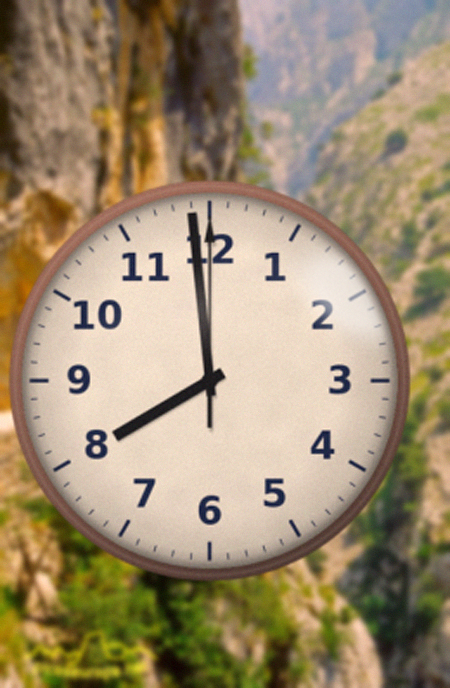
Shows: 7,59,00
